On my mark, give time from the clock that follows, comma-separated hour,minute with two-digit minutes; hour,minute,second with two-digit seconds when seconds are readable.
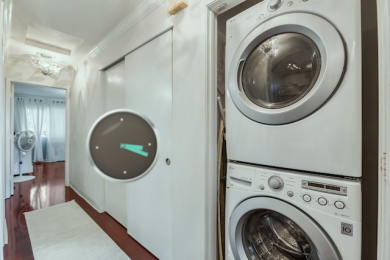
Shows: 3,19
